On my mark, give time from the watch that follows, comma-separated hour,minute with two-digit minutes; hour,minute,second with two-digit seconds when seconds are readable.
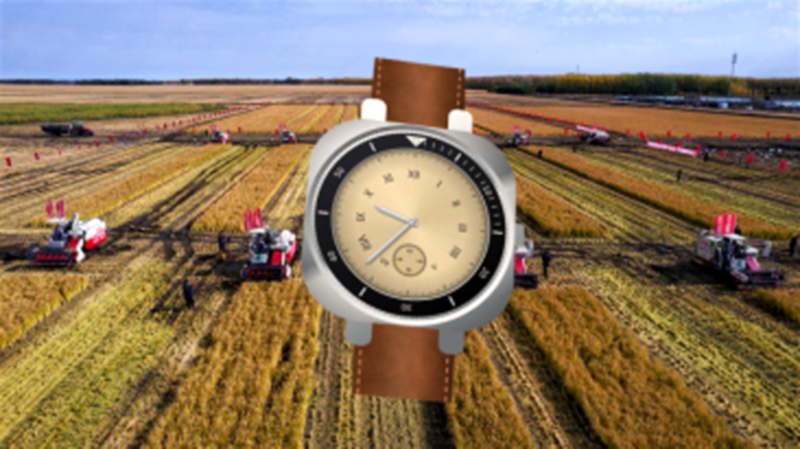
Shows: 9,37
